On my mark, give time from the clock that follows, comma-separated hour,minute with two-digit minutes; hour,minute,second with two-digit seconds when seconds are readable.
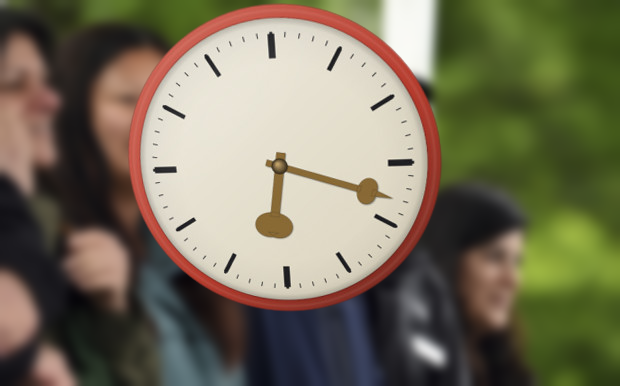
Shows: 6,18
